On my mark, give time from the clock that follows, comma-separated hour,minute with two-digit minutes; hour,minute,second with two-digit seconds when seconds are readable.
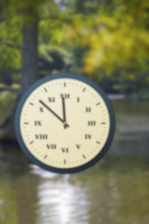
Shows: 11,52
